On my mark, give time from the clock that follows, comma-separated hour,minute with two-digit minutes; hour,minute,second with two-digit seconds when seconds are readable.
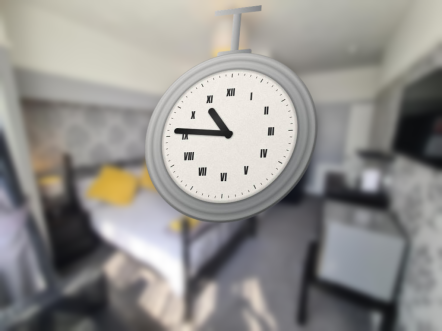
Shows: 10,46
